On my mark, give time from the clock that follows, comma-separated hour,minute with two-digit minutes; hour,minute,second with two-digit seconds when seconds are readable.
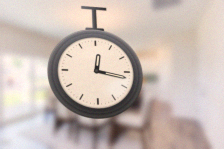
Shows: 12,17
